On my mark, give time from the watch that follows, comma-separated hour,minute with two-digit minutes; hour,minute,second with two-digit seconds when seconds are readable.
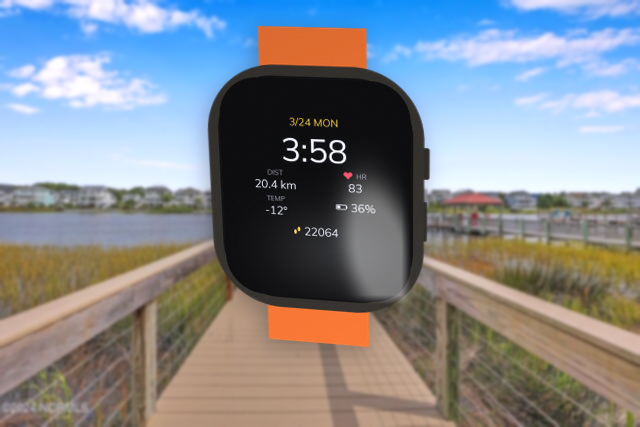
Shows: 3,58
